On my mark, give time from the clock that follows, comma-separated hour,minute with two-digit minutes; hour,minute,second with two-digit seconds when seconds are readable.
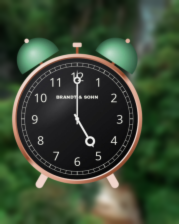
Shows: 5,00
